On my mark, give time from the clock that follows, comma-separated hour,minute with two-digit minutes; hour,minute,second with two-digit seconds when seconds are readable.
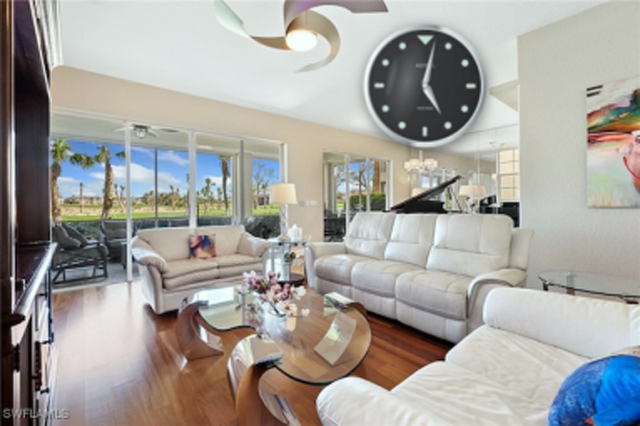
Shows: 5,02
